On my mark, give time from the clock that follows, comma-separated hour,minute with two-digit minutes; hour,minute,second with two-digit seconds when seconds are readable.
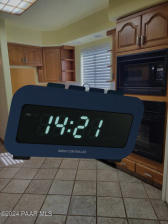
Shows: 14,21
